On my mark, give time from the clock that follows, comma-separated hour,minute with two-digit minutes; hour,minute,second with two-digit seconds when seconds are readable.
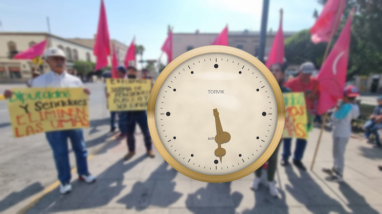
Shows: 5,29
